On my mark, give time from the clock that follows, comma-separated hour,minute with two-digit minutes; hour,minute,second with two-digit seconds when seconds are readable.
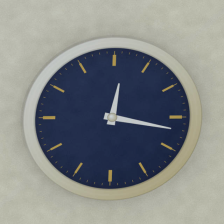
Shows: 12,17
